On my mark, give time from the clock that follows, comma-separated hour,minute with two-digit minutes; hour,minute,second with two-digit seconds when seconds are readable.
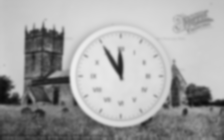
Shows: 11,55
